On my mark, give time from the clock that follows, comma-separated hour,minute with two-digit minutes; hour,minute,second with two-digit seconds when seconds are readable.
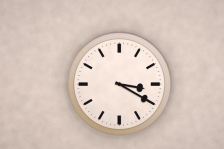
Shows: 3,20
